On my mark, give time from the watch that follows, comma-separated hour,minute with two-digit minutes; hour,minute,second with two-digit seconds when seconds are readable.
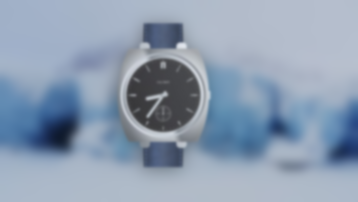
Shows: 8,36
